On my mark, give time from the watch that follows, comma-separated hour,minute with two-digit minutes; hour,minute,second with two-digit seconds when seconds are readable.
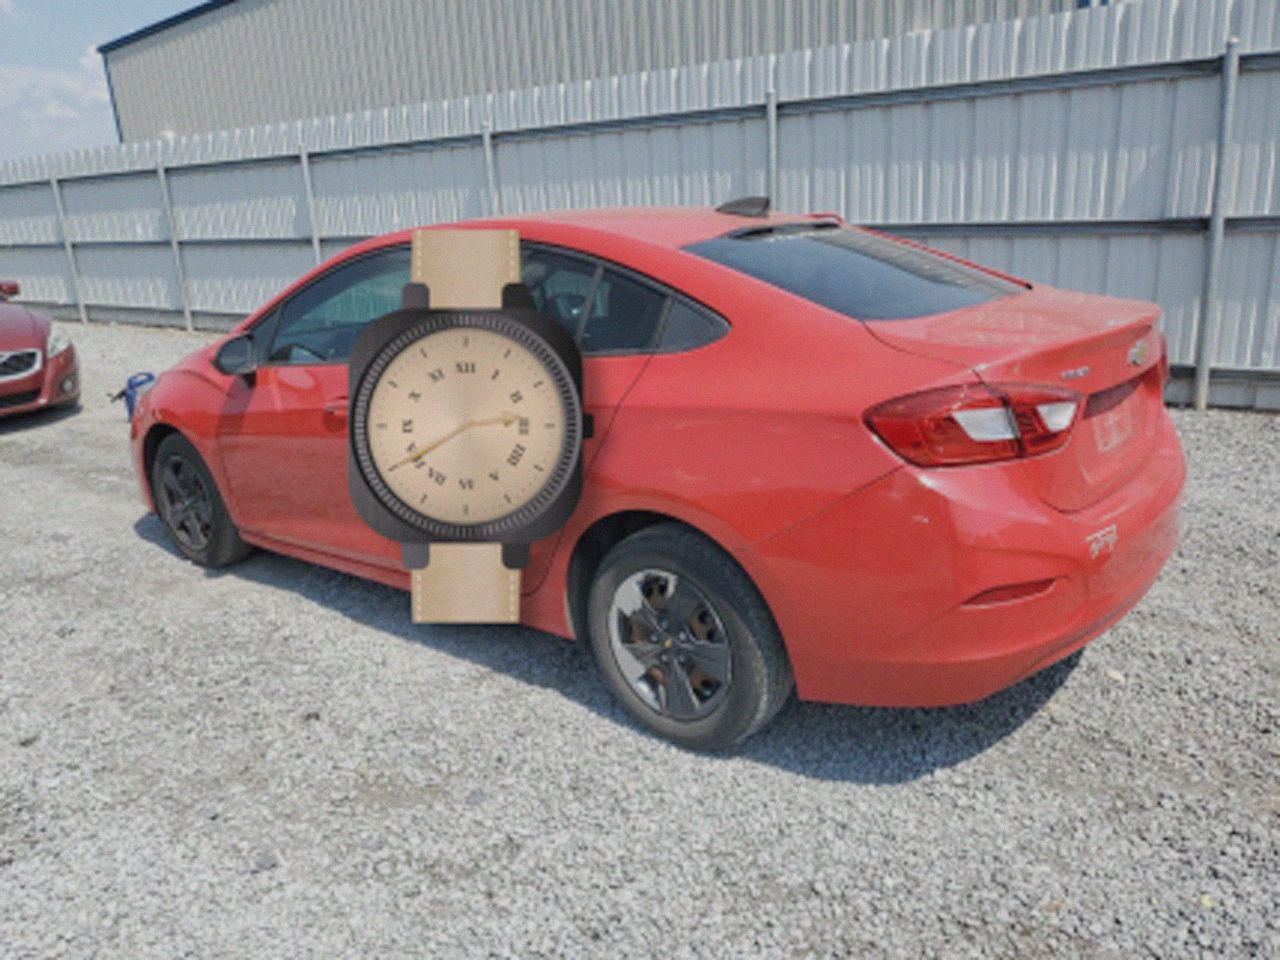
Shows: 2,40
